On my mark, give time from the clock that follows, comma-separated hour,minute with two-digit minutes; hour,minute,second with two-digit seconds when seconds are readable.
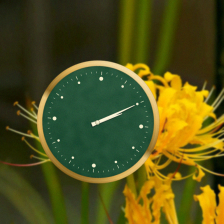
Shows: 2,10
